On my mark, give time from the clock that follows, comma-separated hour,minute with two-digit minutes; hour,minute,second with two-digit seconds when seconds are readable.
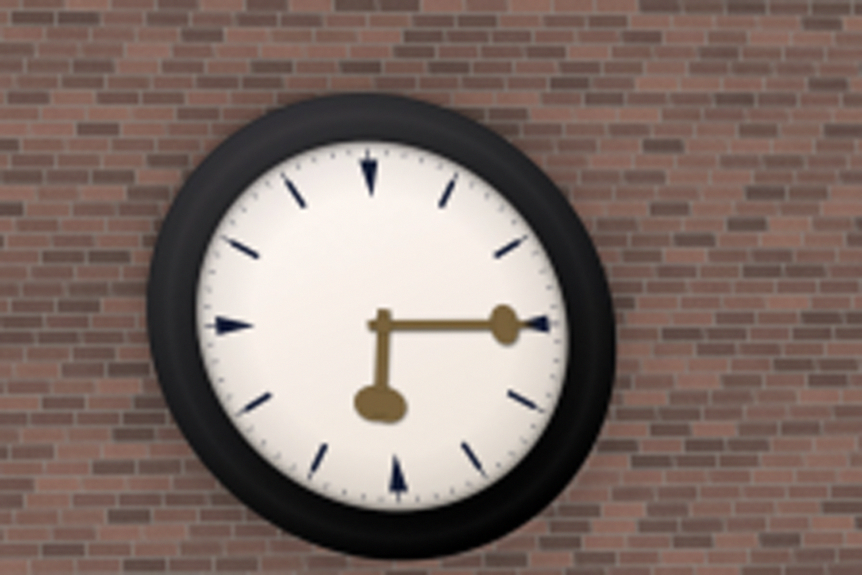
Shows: 6,15
